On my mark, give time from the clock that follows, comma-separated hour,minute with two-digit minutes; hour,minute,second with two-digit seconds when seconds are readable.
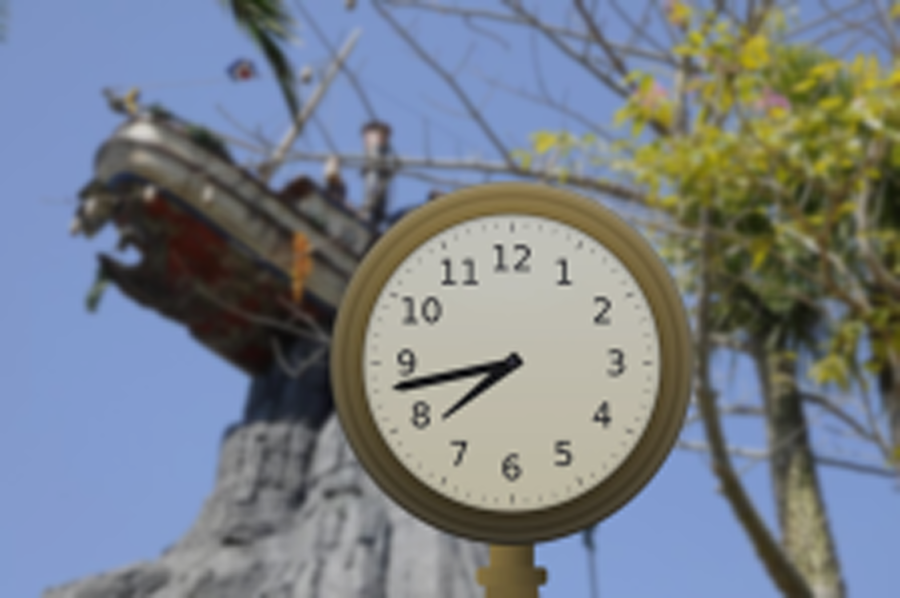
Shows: 7,43
